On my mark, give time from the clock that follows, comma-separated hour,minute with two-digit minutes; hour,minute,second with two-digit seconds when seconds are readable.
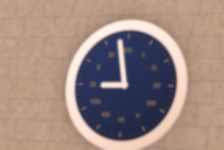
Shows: 8,58
